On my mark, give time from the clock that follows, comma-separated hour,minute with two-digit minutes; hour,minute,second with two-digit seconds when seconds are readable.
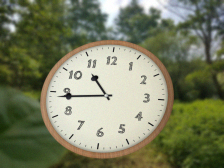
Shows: 10,44
